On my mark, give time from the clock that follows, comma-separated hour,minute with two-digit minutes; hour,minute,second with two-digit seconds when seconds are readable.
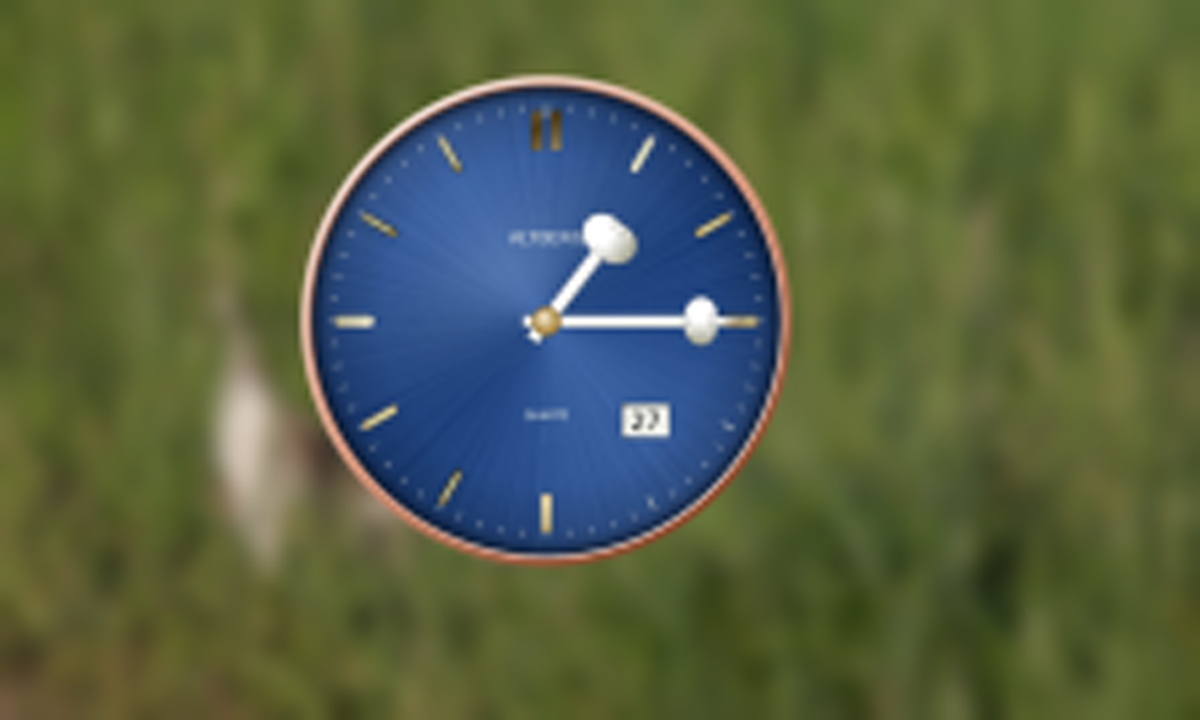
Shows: 1,15
